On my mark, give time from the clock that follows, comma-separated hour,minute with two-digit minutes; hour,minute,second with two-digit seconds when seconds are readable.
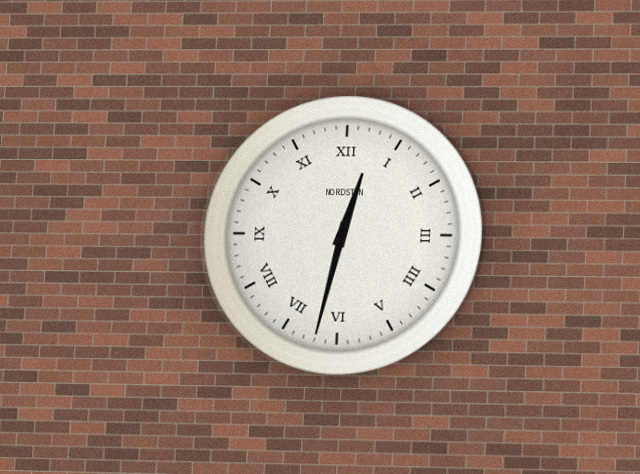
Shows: 12,32
